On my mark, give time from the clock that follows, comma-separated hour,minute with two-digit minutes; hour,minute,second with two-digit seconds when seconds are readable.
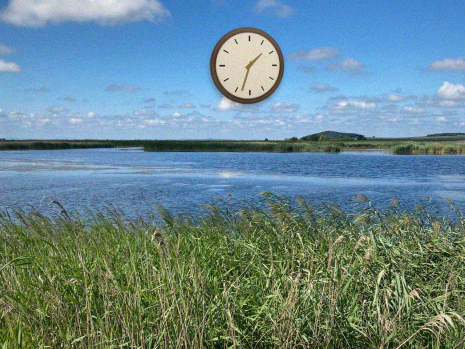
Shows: 1,33
